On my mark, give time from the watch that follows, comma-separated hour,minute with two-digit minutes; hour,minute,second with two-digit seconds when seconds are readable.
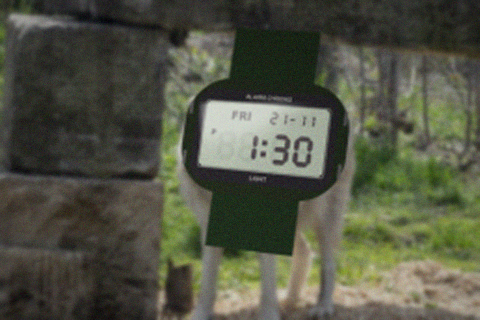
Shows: 1,30
